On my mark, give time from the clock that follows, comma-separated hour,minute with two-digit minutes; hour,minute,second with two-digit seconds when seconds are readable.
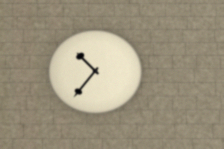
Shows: 10,36
